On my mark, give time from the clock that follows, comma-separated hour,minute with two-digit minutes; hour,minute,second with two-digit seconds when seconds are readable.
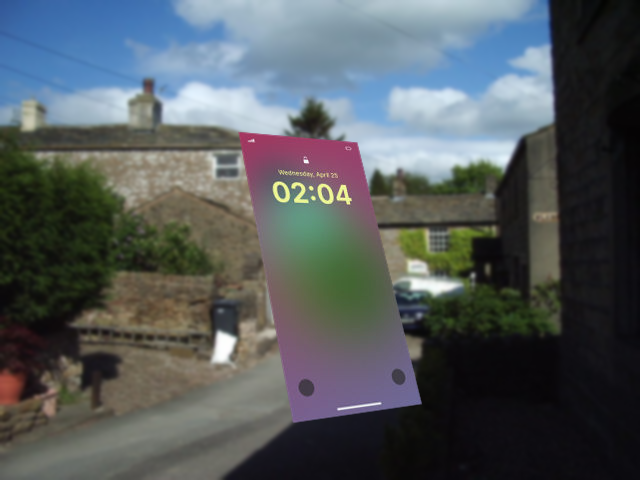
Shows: 2,04
